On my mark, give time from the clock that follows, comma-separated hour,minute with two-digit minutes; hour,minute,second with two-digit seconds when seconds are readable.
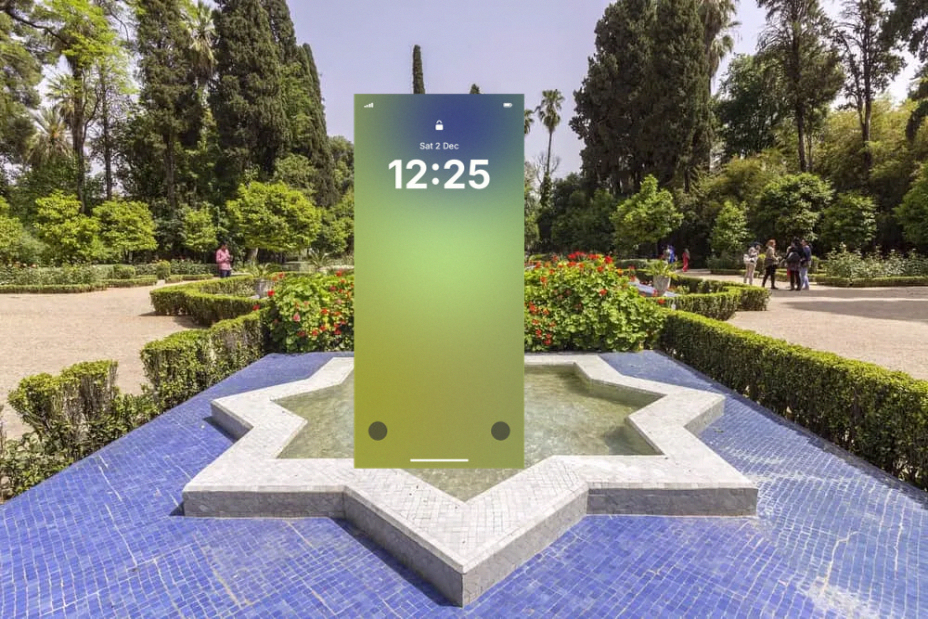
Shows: 12,25
